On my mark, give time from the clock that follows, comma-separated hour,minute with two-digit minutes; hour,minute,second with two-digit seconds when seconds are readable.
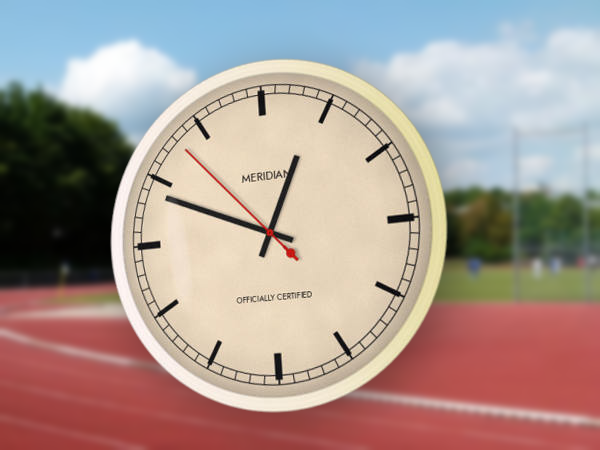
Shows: 12,48,53
